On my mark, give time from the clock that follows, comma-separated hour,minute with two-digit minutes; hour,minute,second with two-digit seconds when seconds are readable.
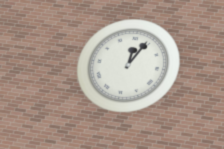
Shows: 12,04
